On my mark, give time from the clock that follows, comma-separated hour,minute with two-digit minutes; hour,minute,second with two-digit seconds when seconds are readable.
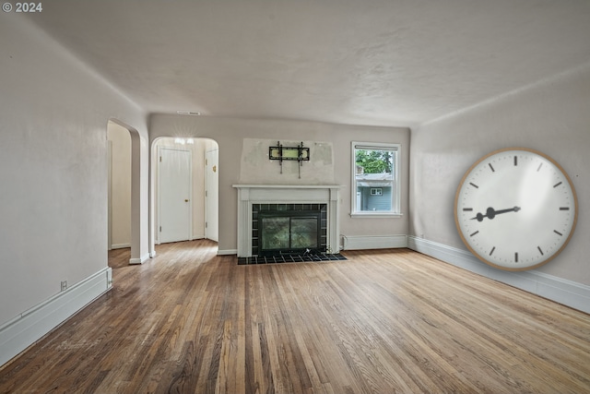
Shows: 8,43
